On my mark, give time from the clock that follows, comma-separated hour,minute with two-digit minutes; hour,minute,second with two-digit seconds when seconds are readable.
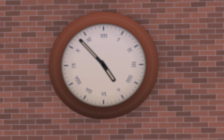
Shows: 4,53
